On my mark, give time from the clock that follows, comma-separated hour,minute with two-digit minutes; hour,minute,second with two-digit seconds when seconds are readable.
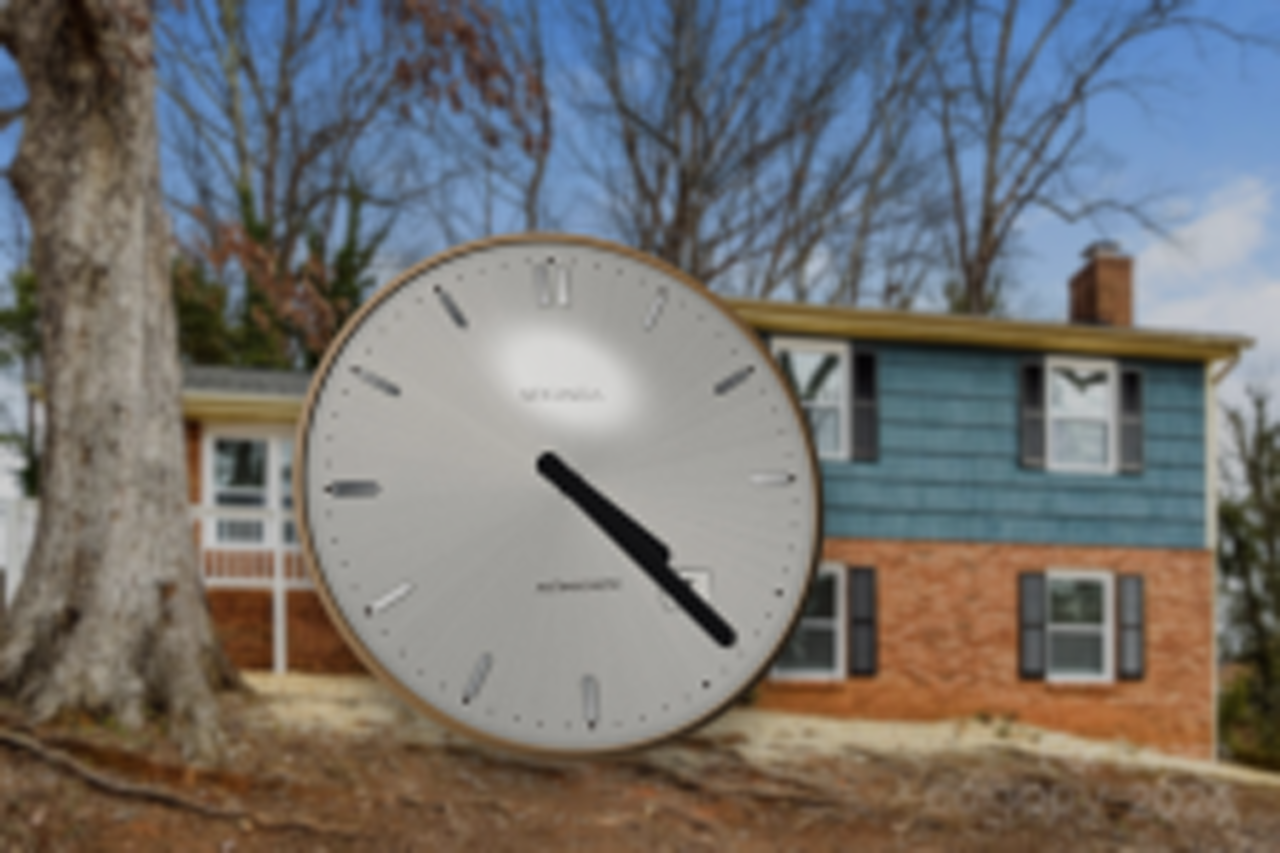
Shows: 4,23
